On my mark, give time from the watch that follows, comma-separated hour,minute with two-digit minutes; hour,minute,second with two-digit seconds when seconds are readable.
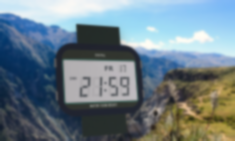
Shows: 21,59
